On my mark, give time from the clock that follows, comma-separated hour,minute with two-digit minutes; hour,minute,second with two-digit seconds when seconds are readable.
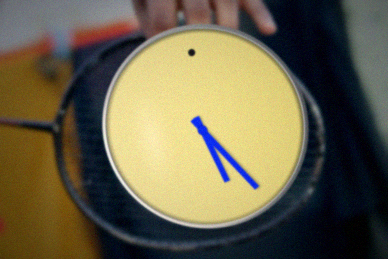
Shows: 5,24
